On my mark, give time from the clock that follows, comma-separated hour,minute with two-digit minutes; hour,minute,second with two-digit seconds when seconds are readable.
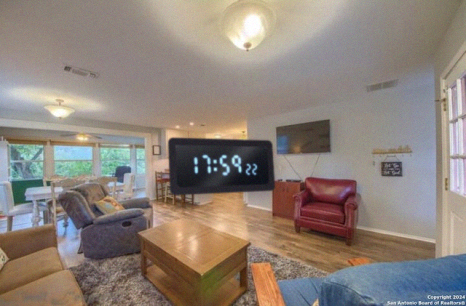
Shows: 17,59,22
